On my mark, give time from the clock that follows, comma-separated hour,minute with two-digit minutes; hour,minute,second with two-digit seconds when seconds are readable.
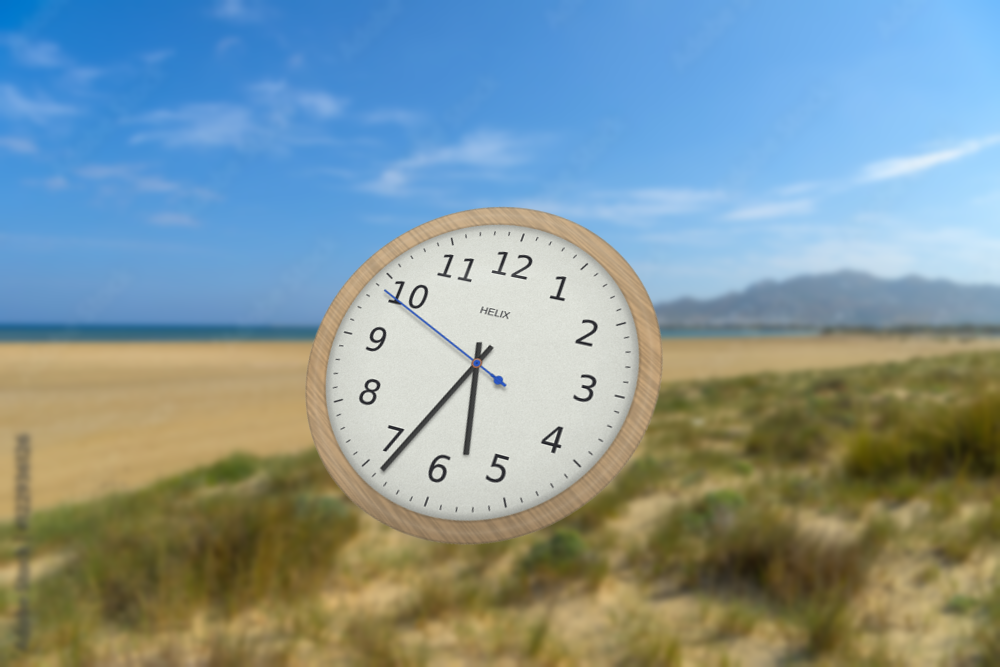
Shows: 5,33,49
